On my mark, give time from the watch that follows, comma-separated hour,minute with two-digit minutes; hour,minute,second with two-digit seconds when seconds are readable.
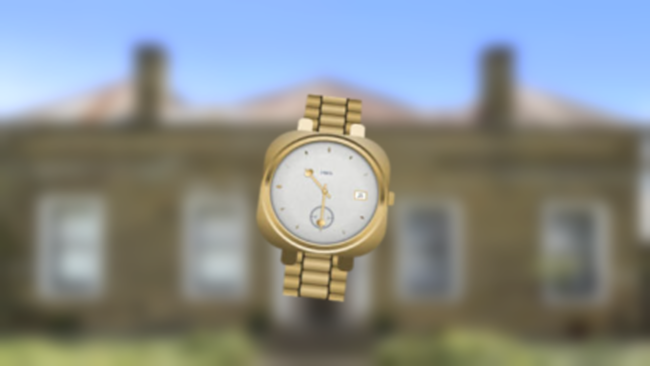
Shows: 10,30
